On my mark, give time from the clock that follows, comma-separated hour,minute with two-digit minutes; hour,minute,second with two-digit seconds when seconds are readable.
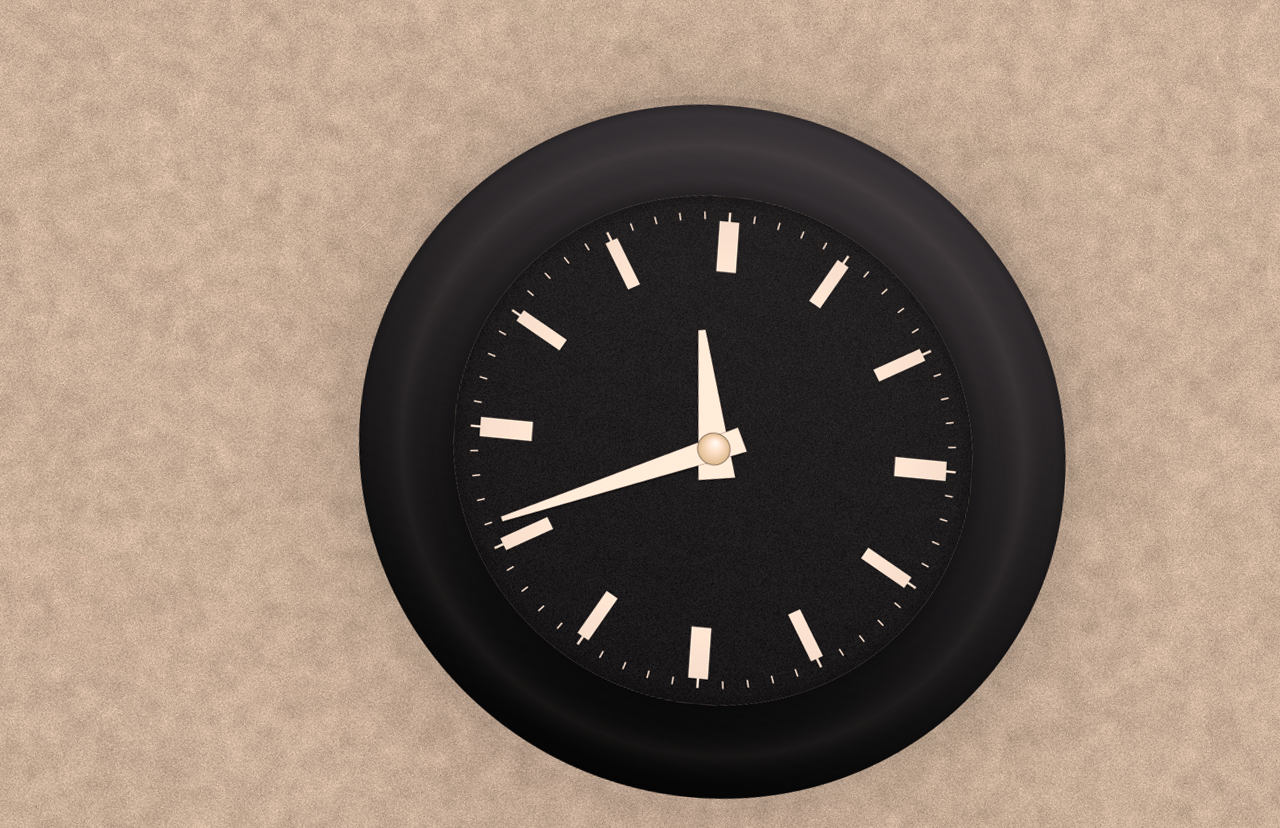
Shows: 11,41
